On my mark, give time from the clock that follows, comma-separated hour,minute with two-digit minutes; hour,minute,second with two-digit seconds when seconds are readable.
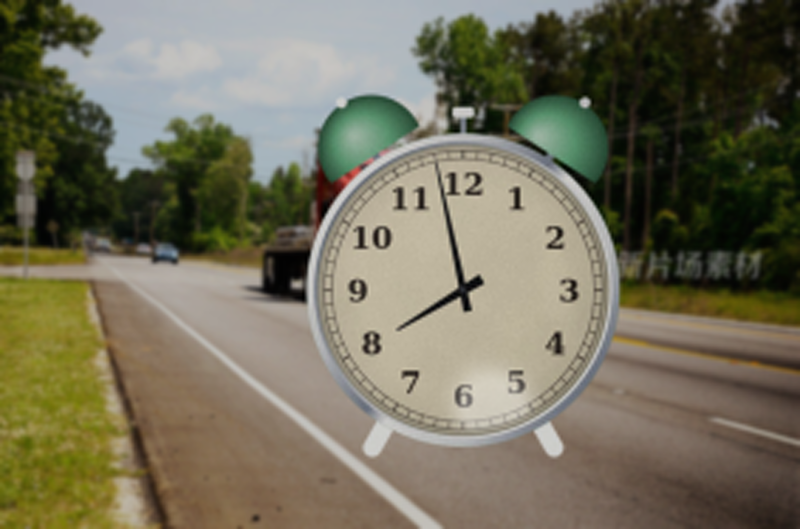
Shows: 7,58
